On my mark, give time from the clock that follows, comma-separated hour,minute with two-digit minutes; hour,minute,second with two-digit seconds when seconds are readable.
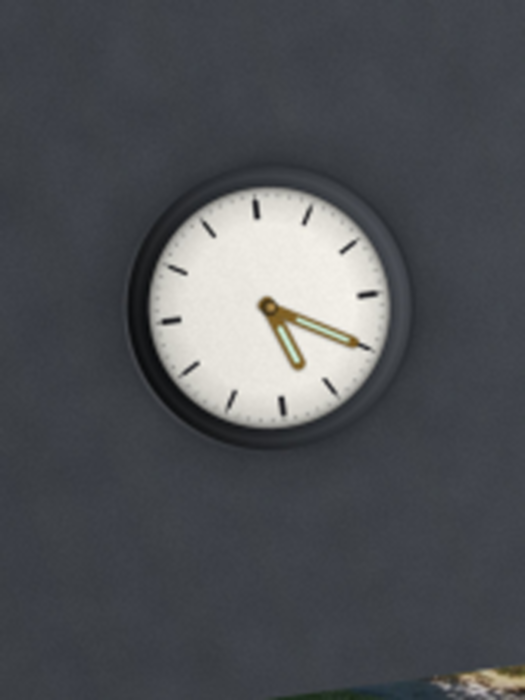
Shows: 5,20
